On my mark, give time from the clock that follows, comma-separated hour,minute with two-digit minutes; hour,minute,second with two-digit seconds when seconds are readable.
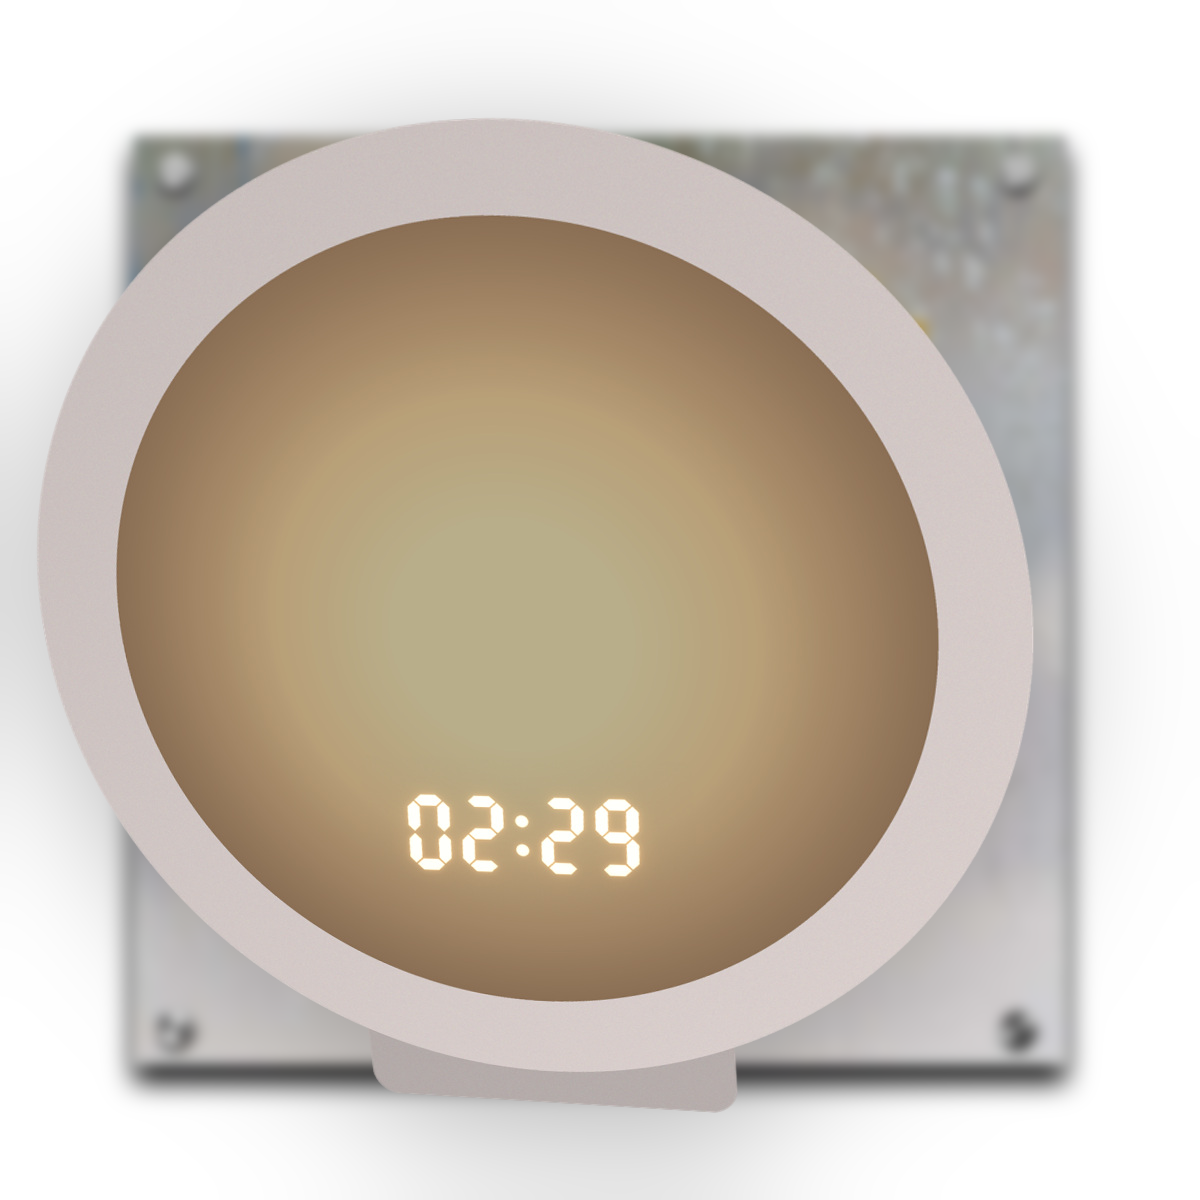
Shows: 2,29
